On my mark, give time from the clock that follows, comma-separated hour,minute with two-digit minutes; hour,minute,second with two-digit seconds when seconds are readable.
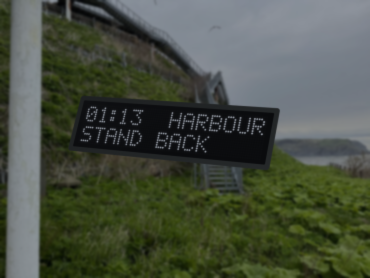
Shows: 1,13
